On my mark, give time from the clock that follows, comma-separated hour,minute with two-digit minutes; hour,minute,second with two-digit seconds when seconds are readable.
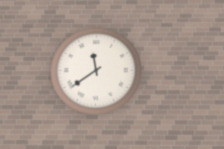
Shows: 11,39
